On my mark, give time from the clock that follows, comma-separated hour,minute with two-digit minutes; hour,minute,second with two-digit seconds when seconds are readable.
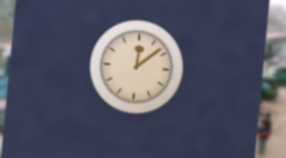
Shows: 12,08
